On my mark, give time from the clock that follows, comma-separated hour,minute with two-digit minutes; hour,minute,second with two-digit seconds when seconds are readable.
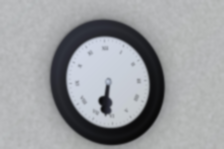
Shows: 6,32
